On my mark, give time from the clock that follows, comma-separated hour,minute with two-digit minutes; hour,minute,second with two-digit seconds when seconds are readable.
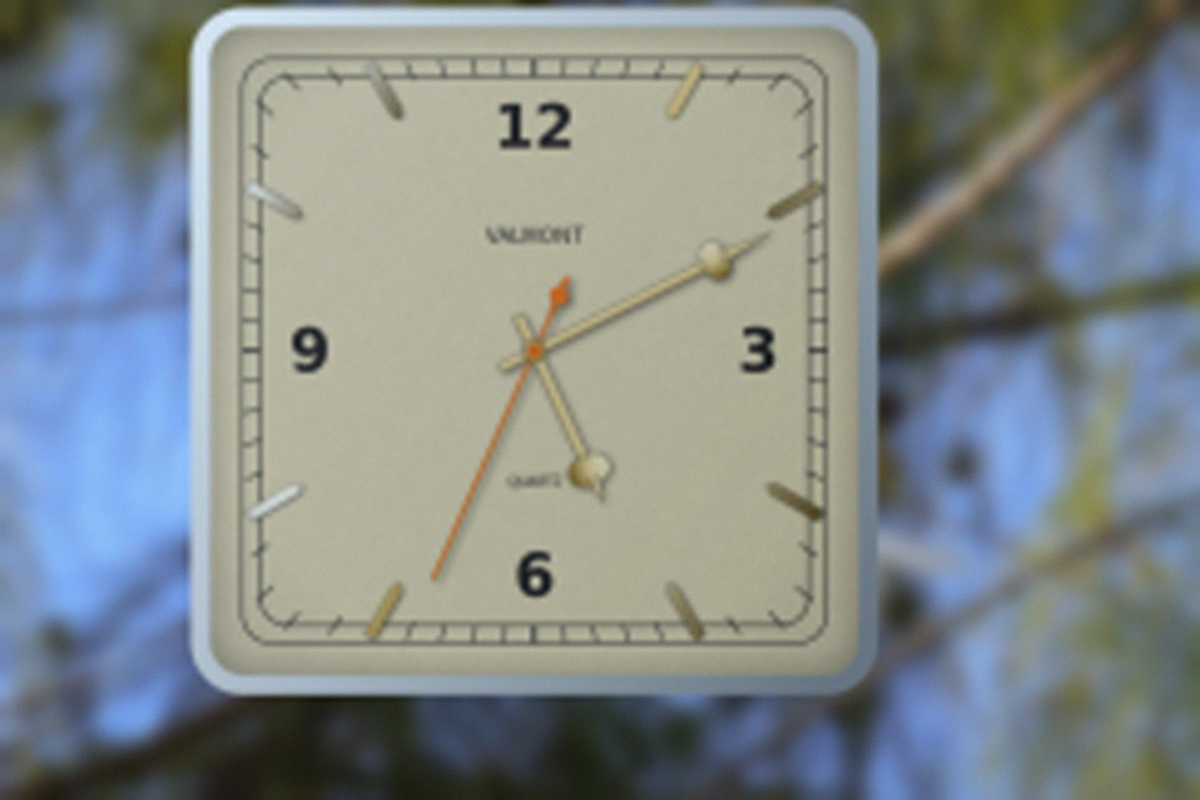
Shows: 5,10,34
